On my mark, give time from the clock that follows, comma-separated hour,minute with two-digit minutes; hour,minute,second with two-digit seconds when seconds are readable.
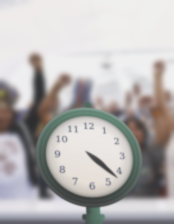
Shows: 4,22
